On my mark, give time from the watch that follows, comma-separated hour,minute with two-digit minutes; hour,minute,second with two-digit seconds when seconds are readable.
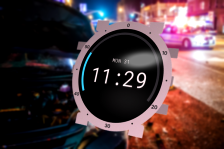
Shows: 11,29
